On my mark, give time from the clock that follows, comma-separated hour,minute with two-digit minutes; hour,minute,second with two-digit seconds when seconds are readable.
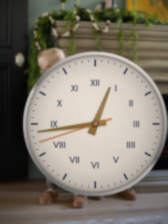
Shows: 12,43,42
